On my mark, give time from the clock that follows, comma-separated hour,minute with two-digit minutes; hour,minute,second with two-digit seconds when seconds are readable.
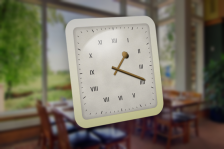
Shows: 1,19
